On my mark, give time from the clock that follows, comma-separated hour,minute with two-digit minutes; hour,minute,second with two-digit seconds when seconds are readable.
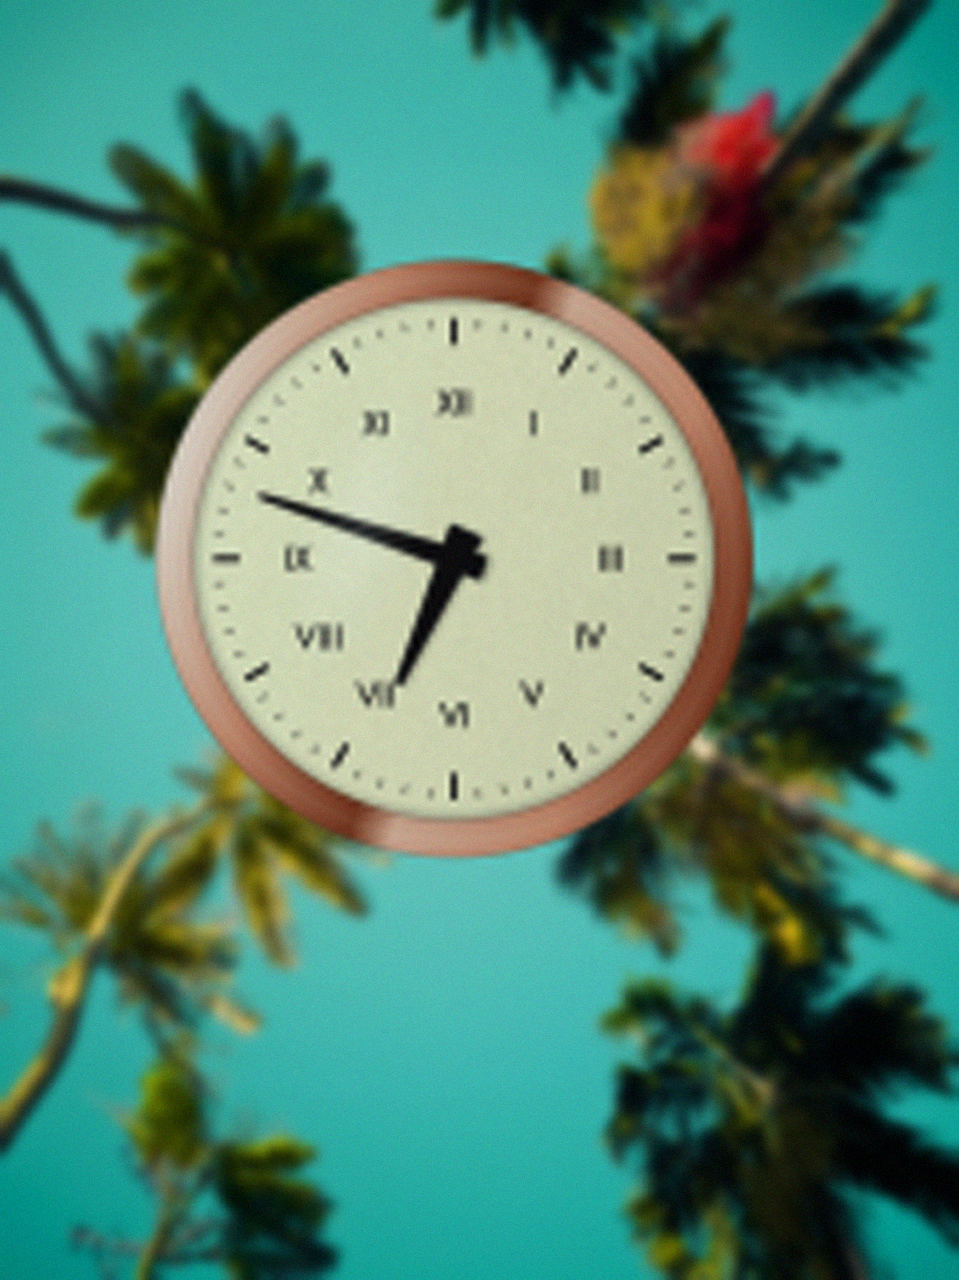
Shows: 6,48
